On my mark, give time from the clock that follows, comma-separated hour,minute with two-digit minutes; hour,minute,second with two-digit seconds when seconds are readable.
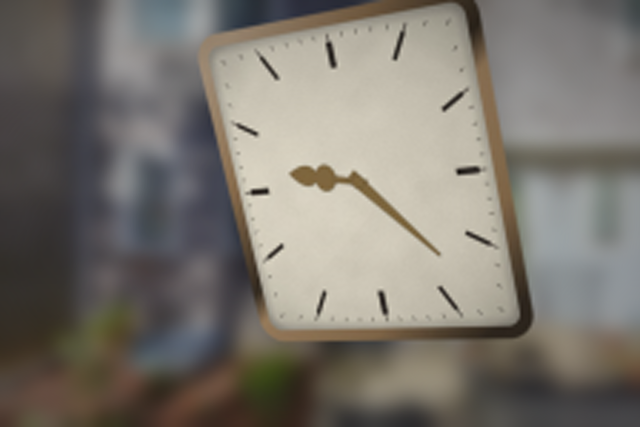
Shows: 9,23
